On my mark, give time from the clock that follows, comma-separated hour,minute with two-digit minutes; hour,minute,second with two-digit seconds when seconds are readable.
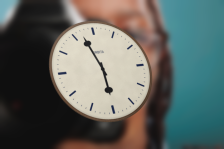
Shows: 5,57
